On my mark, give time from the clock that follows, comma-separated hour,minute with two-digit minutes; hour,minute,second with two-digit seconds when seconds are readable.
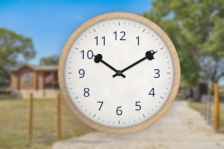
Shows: 10,10
